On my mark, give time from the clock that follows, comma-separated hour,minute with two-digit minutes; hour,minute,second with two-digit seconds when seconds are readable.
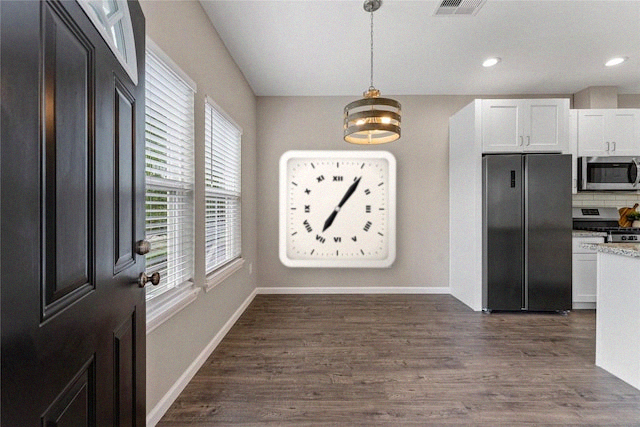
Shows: 7,06
